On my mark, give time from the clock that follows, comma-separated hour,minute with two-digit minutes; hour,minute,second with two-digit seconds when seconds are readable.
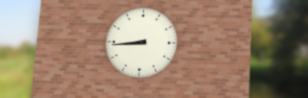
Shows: 8,44
